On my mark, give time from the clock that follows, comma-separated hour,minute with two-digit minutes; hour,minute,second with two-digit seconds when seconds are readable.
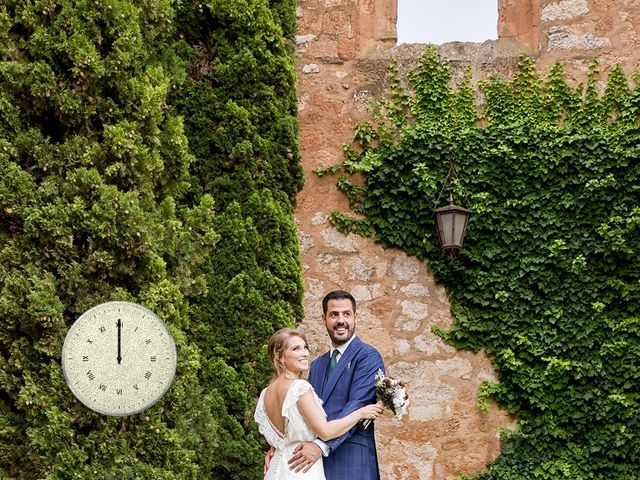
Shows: 12,00
